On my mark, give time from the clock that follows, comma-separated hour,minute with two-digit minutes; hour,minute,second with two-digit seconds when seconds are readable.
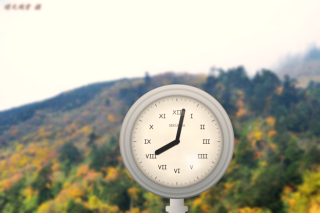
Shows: 8,02
